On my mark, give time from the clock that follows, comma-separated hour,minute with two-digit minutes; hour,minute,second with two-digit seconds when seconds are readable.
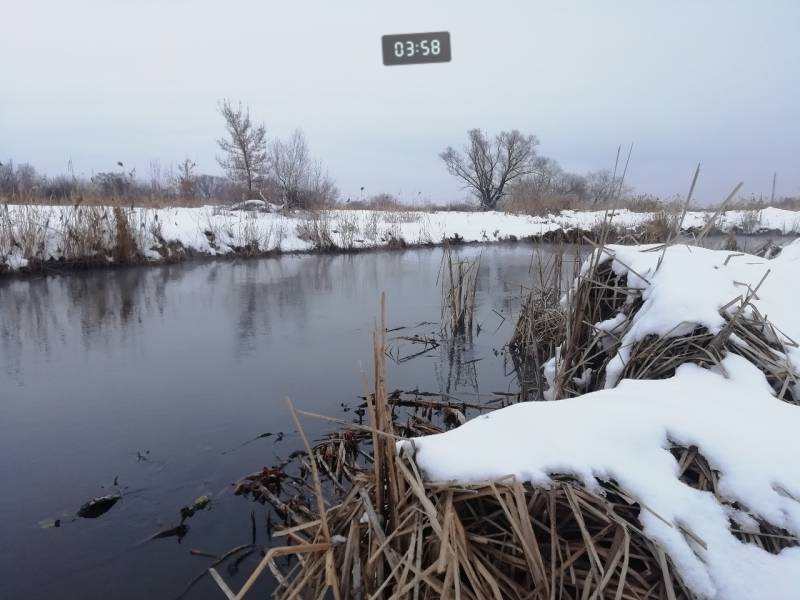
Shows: 3,58
